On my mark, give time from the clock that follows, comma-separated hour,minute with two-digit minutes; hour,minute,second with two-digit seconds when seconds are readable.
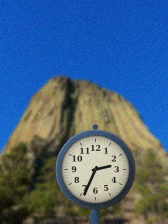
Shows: 2,34
